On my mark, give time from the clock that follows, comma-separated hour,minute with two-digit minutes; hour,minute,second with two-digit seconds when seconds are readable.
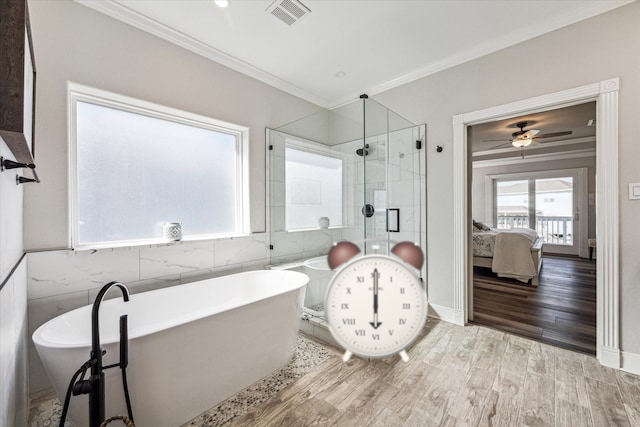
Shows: 6,00
